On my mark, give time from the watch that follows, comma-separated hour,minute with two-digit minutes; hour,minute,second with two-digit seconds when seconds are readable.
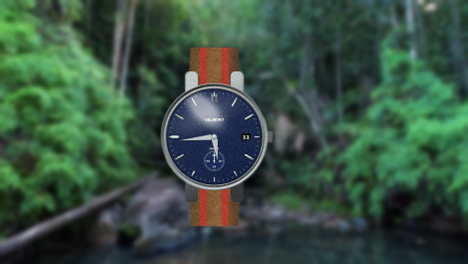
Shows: 5,44
